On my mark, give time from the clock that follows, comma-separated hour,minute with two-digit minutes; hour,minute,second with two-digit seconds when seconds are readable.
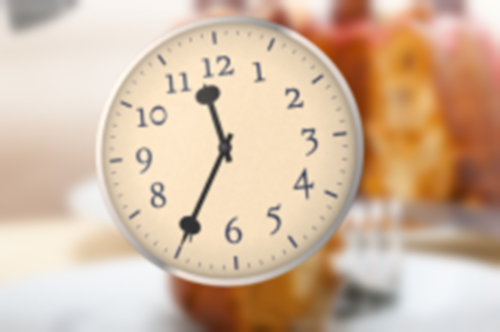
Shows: 11,35
